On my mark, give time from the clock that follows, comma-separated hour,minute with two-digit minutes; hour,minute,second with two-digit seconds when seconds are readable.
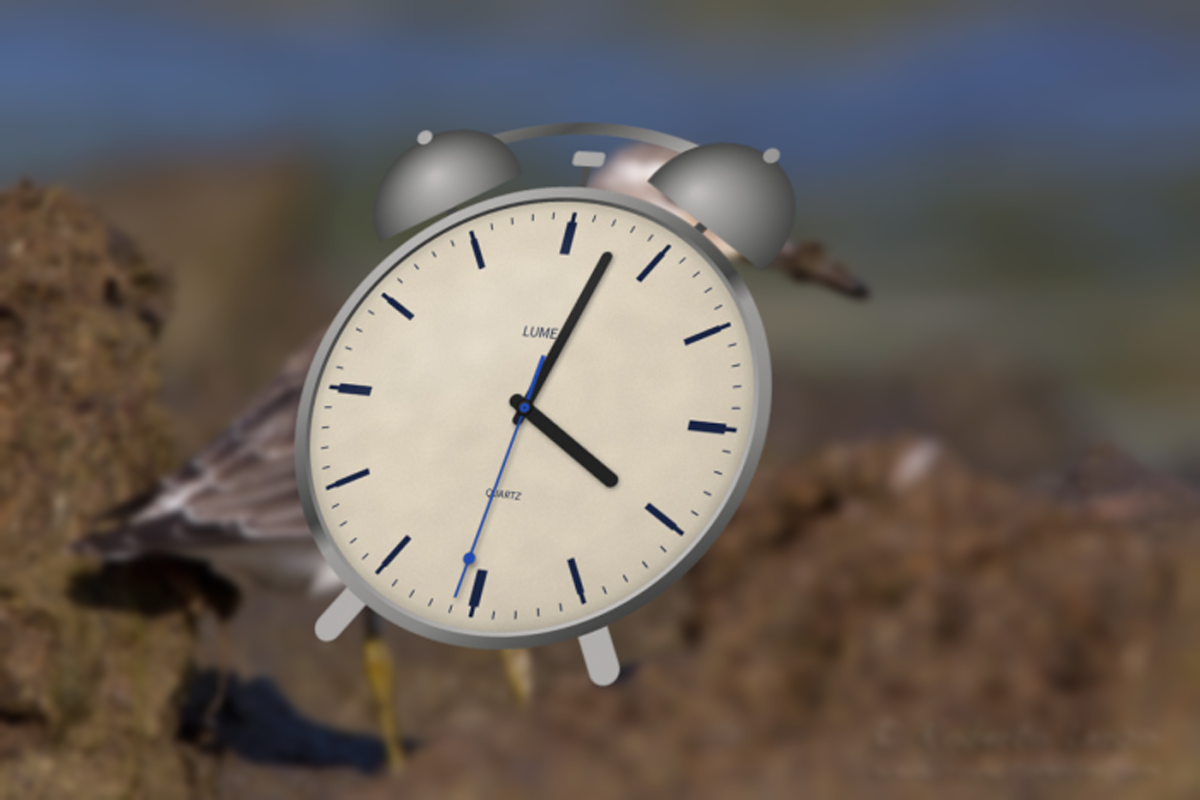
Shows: 4,02,31
